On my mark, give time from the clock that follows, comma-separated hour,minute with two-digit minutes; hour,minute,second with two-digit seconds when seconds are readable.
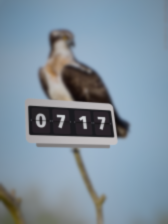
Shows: 7,17
